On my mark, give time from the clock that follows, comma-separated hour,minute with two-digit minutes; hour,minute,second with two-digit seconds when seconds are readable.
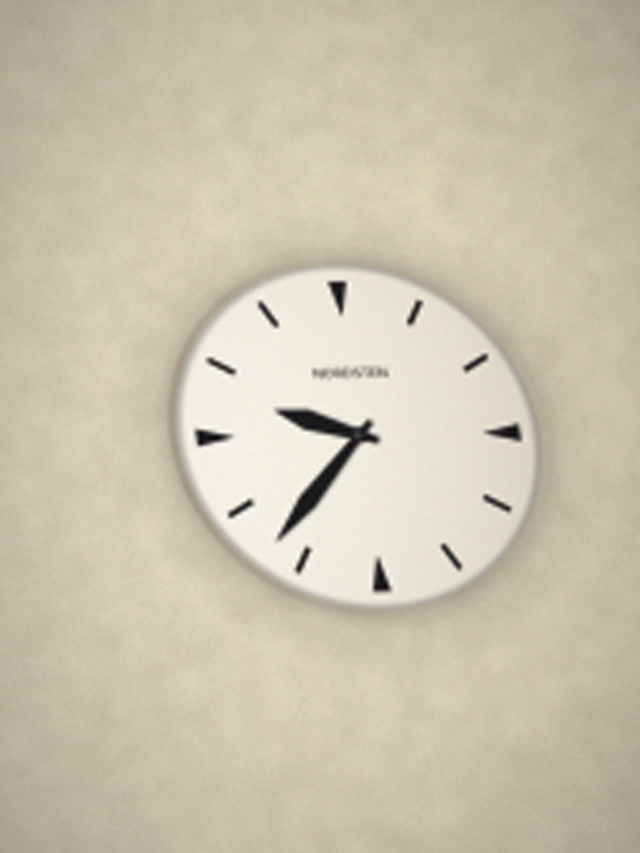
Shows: 9,37
